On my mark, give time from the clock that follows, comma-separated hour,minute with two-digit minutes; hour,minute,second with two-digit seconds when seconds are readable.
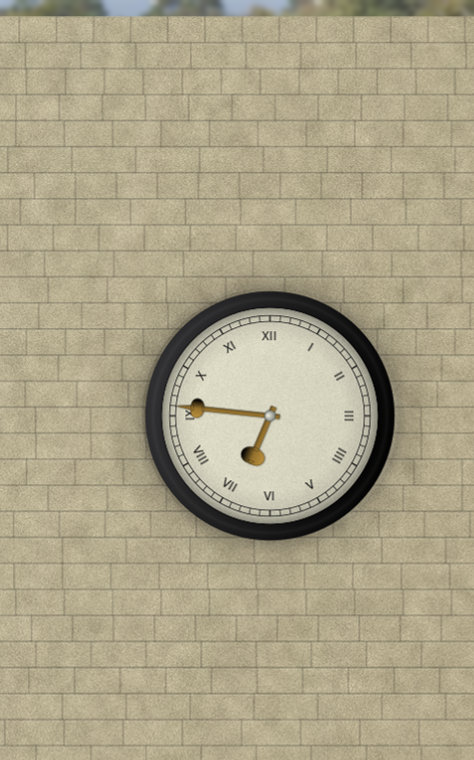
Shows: 6,46
